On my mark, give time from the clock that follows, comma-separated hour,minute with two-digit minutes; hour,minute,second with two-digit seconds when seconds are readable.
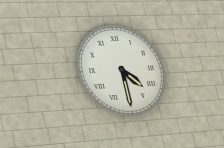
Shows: 4,30
